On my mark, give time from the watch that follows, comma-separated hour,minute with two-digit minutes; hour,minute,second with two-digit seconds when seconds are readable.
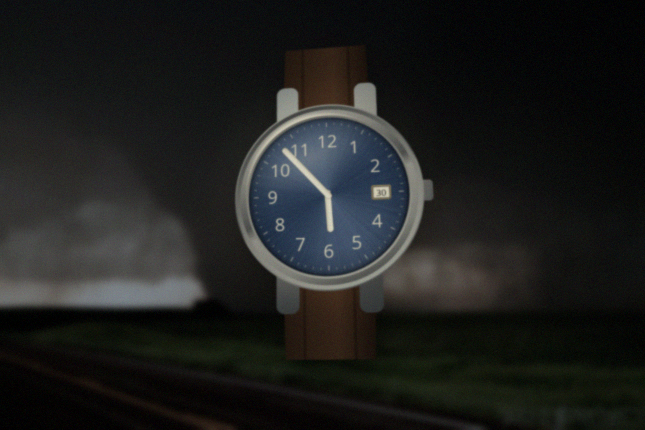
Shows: 5,53
